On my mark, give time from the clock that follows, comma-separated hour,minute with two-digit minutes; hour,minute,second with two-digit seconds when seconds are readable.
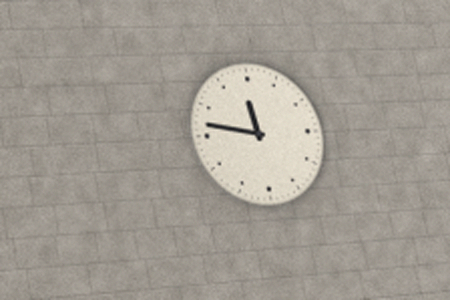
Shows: 11,47
